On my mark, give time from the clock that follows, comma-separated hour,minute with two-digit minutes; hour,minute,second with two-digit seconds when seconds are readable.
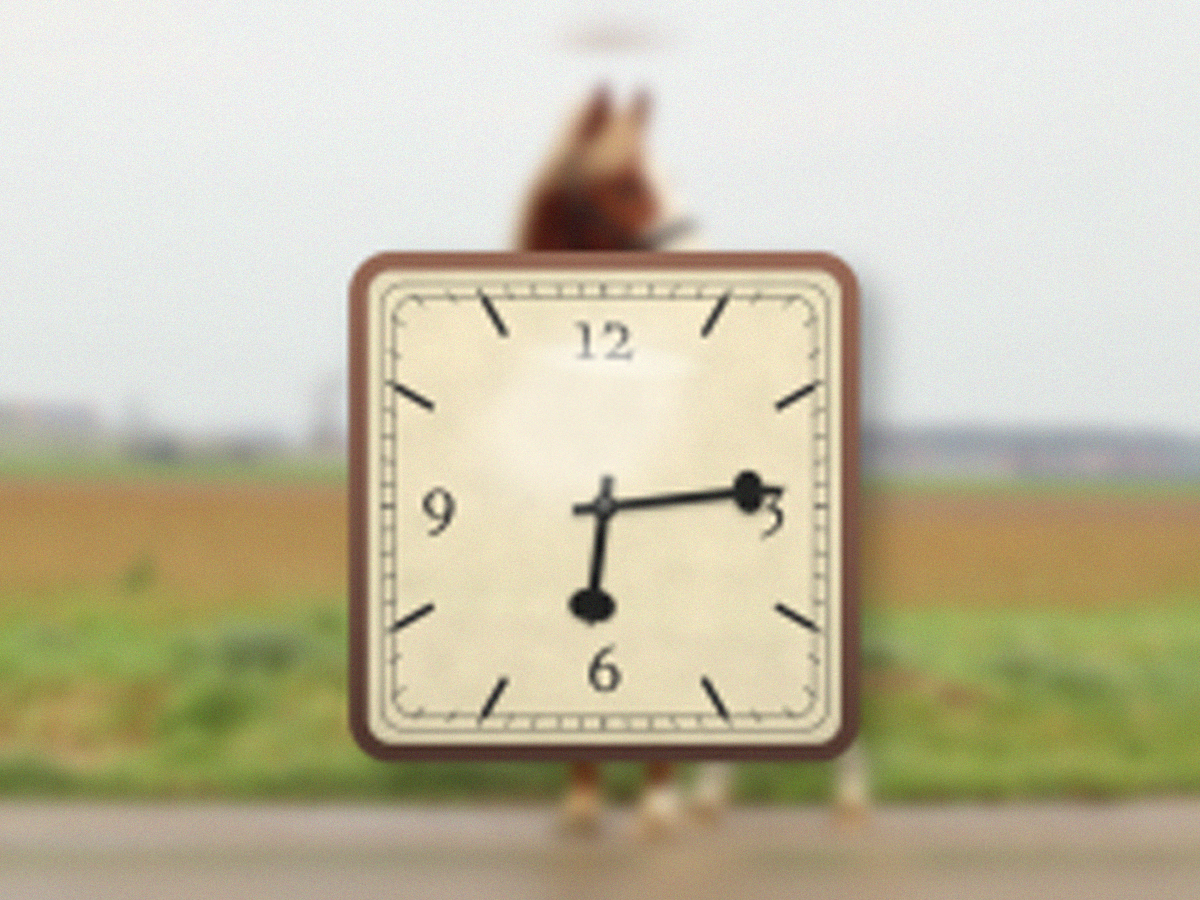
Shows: 6,14
